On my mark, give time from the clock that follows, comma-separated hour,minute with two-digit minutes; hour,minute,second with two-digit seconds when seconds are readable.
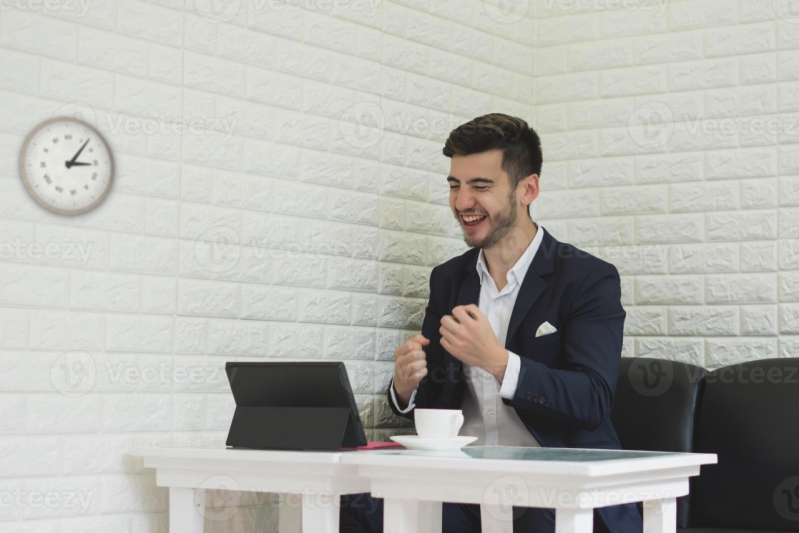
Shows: 3,07
